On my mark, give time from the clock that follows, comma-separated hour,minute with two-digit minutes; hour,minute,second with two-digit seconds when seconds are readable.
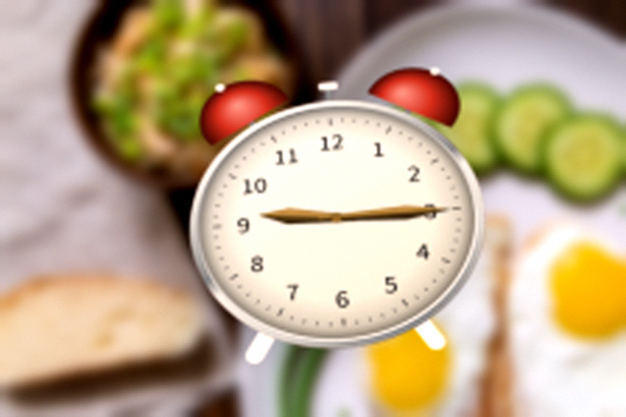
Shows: 9,15
